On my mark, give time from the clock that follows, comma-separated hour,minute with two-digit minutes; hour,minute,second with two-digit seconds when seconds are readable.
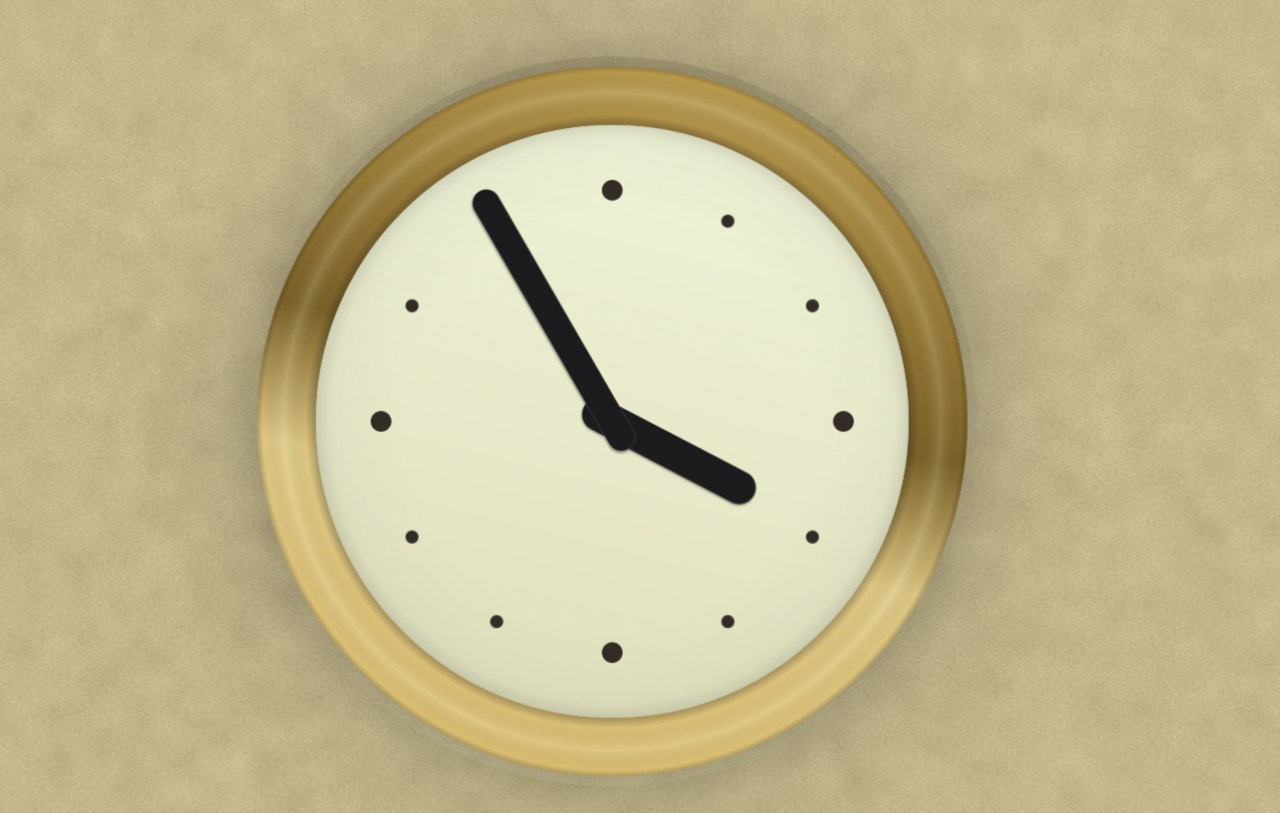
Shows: 3,55
